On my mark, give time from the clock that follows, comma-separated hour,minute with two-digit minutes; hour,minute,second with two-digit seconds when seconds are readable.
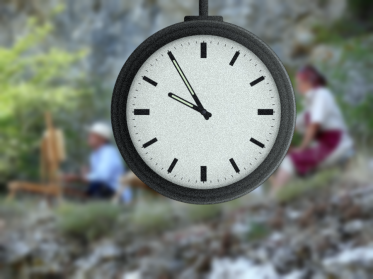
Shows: 9,55
